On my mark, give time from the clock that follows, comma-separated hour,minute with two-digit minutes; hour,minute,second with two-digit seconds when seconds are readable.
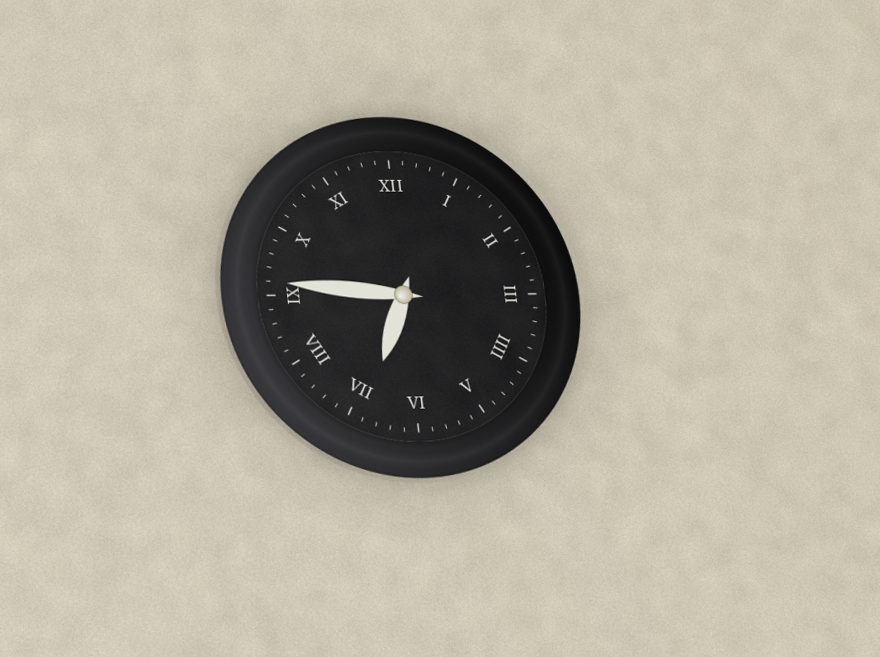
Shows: 6,46
